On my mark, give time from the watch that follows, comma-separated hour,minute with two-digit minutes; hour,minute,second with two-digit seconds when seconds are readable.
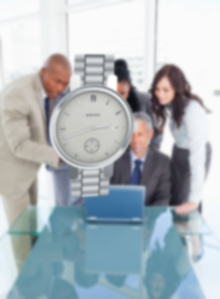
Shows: 2,42
